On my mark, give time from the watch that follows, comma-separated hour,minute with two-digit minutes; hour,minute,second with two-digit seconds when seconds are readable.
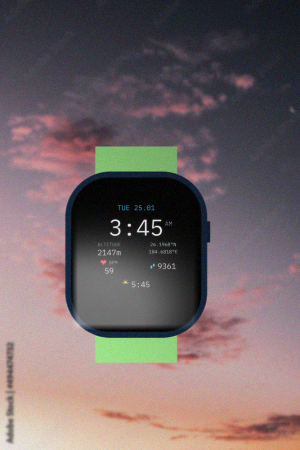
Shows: 3,45
